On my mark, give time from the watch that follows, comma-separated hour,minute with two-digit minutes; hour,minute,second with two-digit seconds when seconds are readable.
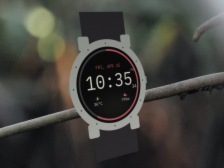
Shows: 10,35
